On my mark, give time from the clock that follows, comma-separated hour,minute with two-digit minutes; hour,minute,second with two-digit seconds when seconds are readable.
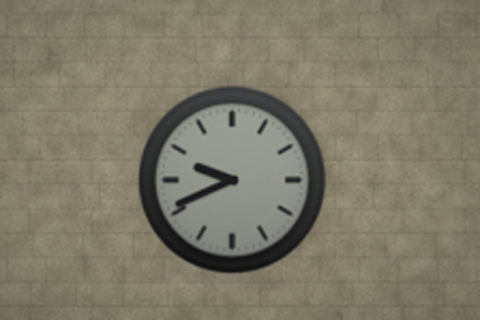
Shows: 9,41
